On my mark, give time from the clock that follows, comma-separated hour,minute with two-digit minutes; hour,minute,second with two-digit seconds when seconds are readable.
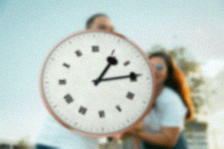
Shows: 1,14
